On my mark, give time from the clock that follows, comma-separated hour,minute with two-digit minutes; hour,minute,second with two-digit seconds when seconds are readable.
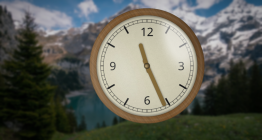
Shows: 11,26
